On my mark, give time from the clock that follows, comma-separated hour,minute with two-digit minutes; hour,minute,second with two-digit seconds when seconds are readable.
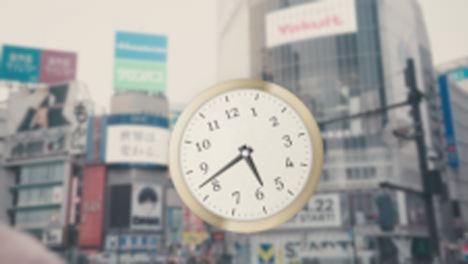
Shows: 5,42
